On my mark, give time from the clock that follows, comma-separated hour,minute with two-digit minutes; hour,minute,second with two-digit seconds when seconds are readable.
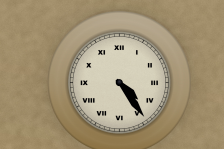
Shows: 4,24
